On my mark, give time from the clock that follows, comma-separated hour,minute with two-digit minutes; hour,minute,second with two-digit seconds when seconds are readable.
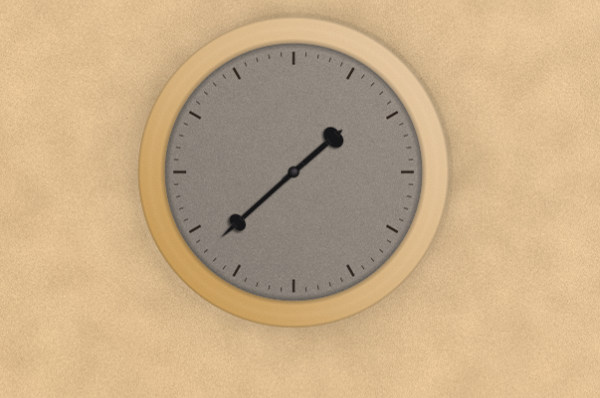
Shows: 1,38
